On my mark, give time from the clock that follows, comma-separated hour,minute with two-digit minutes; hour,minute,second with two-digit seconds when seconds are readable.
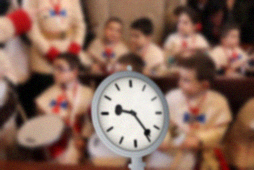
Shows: 9,24
